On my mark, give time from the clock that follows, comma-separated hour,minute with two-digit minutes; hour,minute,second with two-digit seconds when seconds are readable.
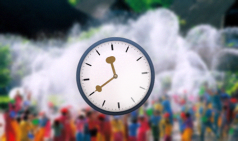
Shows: 11,40
